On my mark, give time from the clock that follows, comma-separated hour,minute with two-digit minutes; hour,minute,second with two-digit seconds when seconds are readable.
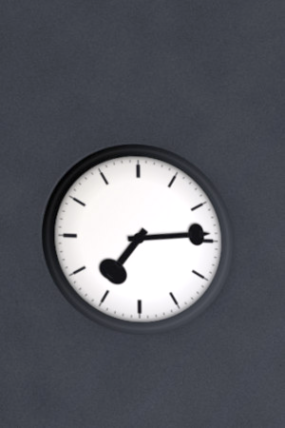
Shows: 7,14
